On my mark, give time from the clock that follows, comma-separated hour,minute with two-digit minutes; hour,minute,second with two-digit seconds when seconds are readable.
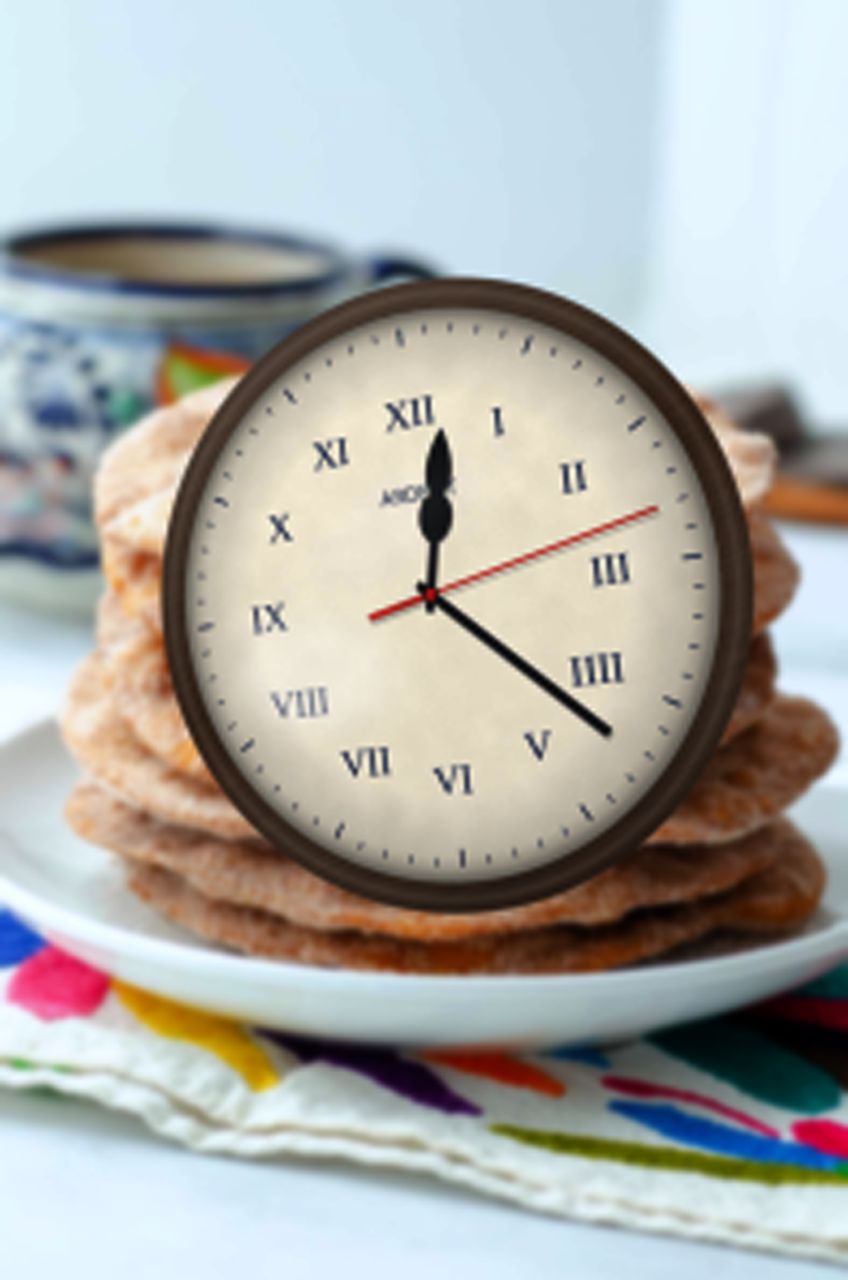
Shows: 12,22,13
